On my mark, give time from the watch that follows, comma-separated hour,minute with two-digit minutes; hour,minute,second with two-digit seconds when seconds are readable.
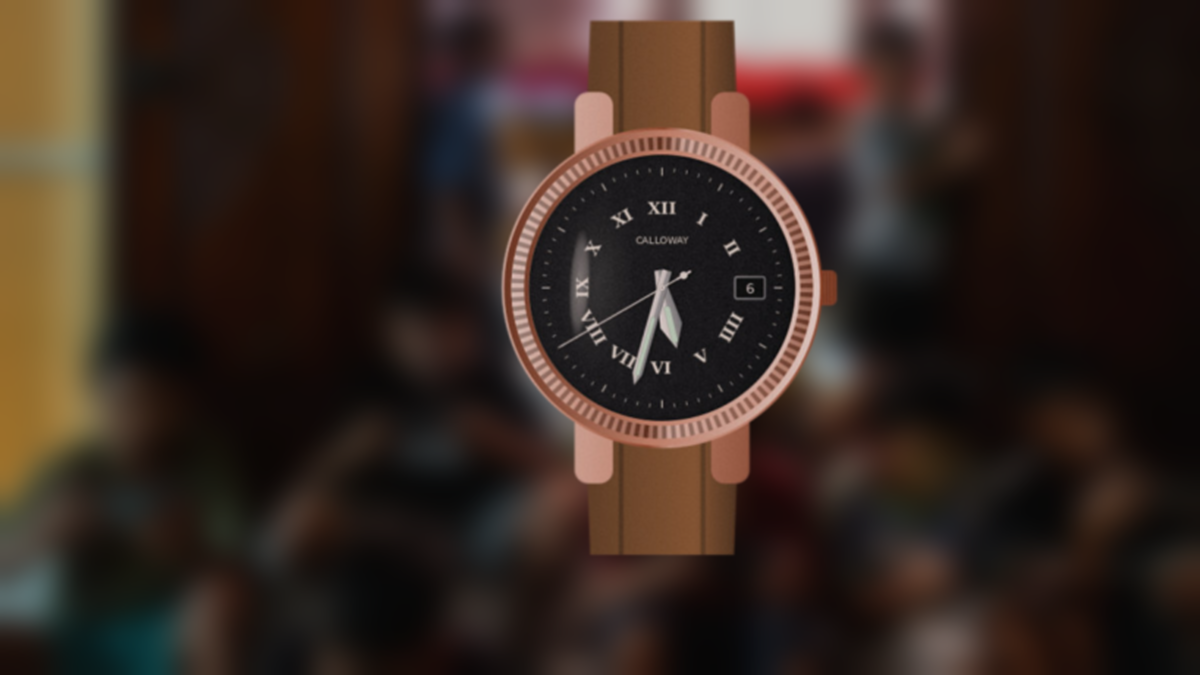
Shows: 5,32,40
